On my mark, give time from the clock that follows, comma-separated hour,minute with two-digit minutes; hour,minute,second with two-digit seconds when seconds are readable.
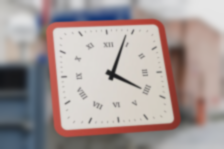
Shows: 4,04
